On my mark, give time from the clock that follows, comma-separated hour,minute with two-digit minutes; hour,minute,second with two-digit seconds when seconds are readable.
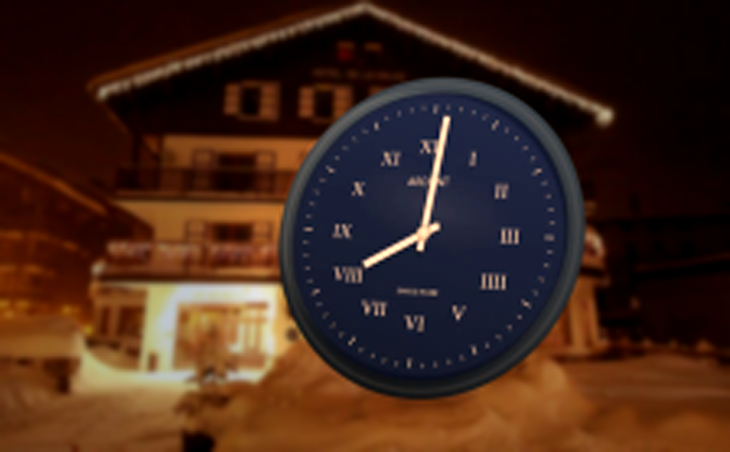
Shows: 8,01
